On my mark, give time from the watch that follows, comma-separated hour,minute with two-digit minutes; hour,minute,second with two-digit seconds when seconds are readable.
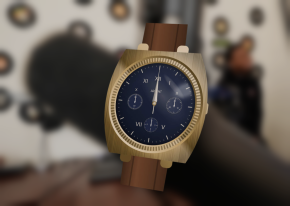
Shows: 12,00
